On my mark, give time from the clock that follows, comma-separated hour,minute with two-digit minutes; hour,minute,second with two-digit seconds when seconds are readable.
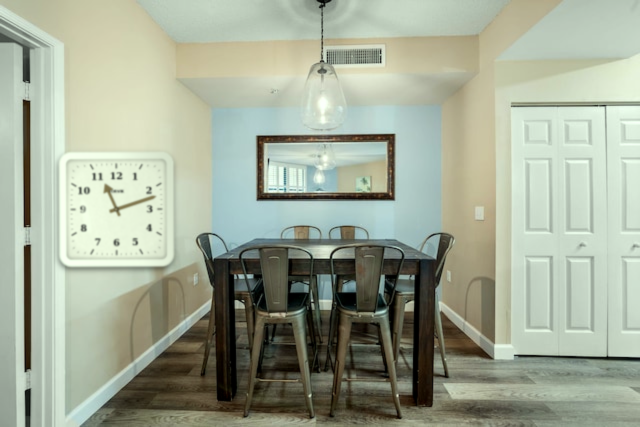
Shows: 11,12
